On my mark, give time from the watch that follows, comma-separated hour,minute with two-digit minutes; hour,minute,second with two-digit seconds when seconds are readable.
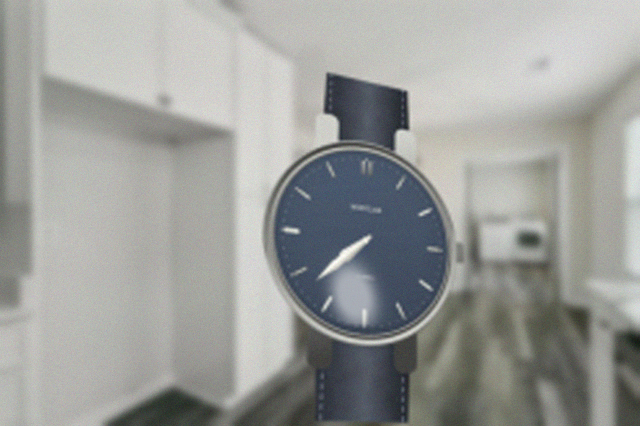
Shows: 7,38
